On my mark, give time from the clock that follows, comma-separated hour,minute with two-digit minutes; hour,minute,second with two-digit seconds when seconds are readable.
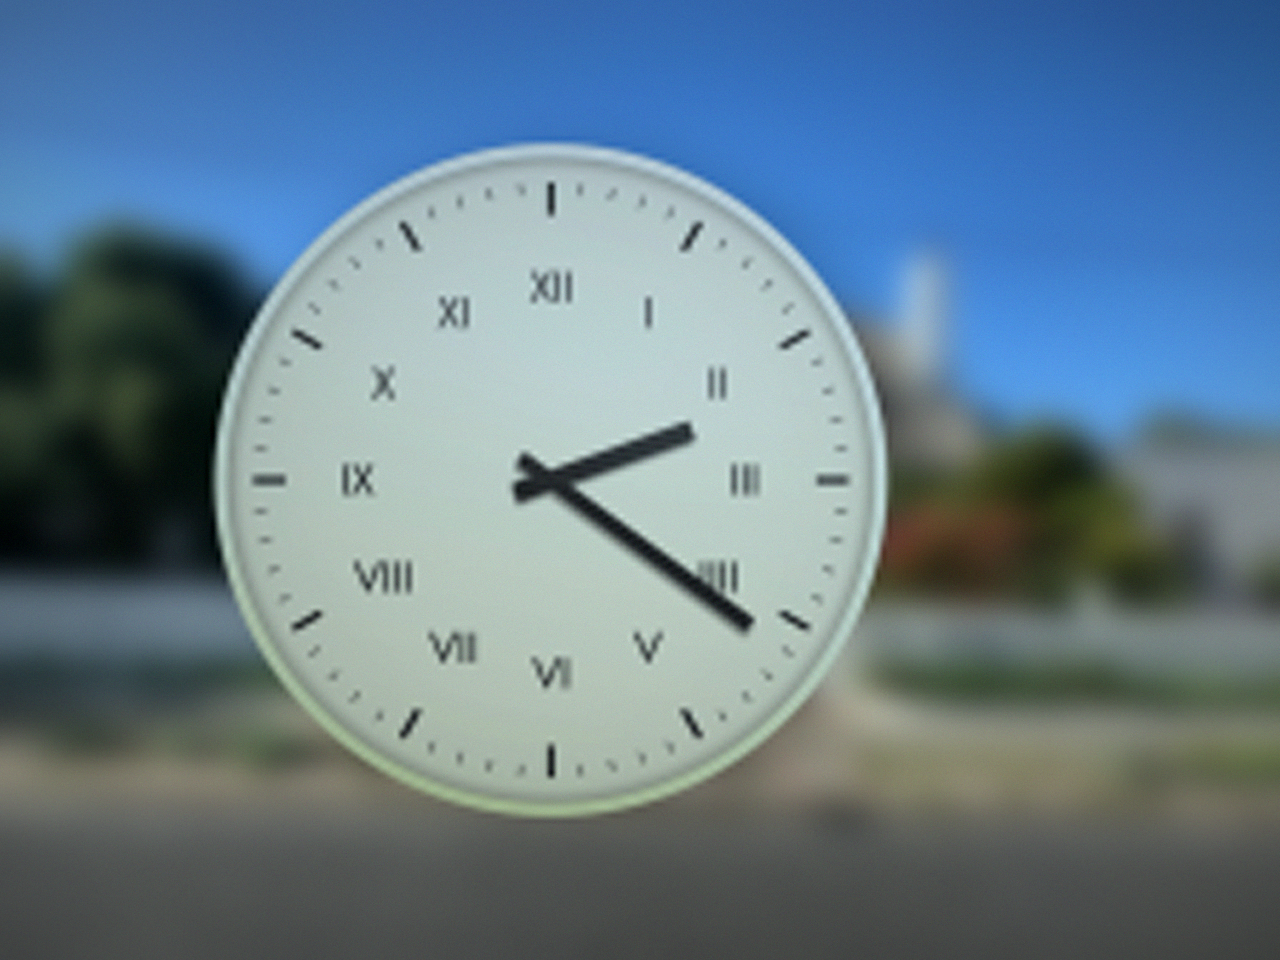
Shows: 2,21
